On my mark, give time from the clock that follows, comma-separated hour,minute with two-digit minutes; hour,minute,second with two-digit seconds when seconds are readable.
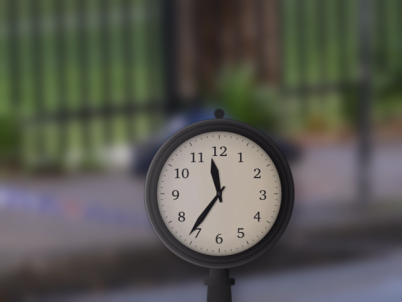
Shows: 11,36
